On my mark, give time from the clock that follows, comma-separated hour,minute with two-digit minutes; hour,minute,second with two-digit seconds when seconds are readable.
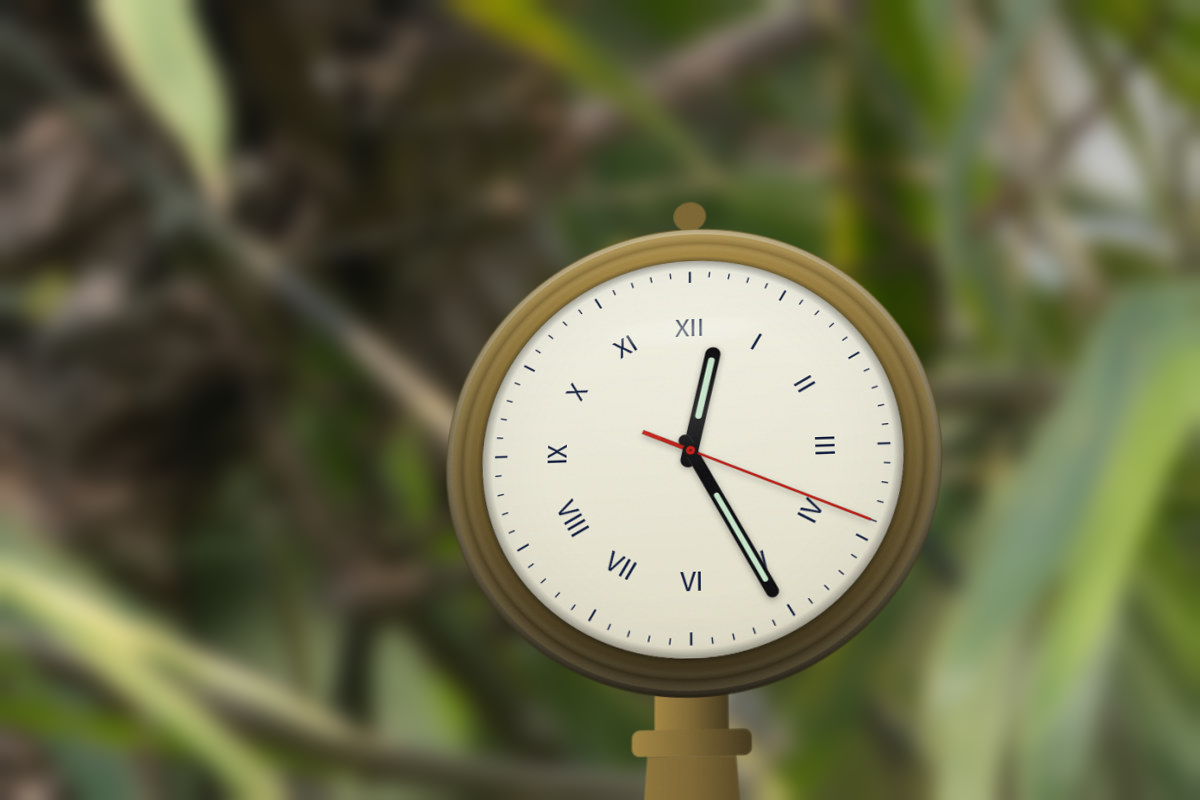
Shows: 12,25,19
